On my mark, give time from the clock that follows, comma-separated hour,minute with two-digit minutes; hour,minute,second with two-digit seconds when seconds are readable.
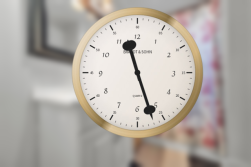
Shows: 11,27
